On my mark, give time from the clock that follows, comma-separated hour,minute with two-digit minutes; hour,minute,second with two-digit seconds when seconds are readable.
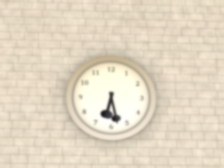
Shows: 6,28
